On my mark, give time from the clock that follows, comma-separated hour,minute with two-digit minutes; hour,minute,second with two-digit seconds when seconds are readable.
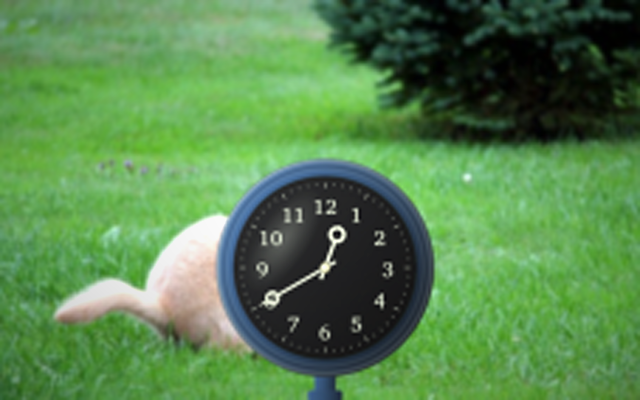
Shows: 12,40
